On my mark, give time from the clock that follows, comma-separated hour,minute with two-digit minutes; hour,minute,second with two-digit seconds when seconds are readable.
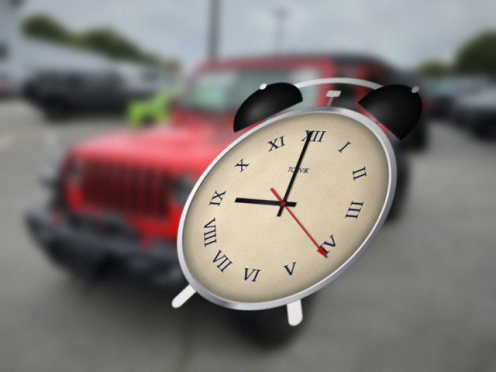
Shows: 8,59,21
